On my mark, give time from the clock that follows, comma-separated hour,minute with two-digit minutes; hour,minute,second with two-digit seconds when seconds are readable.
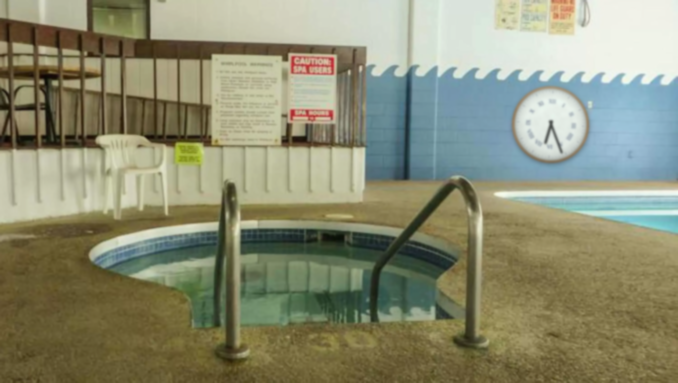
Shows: 6,26
